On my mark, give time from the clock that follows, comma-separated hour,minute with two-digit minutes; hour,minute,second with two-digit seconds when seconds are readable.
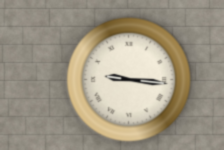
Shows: 9,16
